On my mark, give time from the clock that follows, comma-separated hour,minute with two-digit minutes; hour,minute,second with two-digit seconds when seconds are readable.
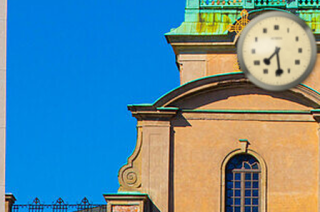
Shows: 7,29
